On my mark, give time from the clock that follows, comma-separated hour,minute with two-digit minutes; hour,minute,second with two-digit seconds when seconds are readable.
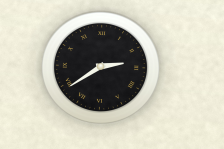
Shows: 2,39
